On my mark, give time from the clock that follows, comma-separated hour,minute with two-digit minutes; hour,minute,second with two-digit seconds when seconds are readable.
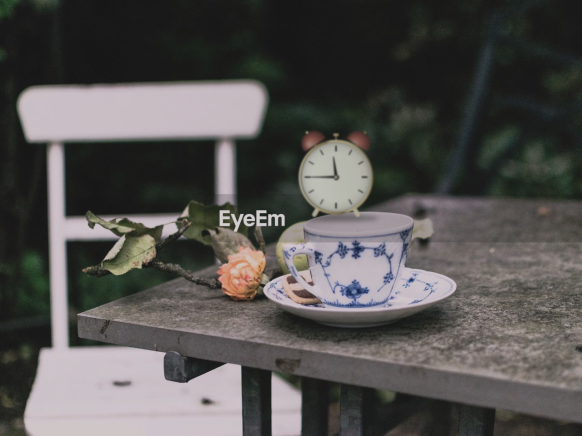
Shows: 11,45
